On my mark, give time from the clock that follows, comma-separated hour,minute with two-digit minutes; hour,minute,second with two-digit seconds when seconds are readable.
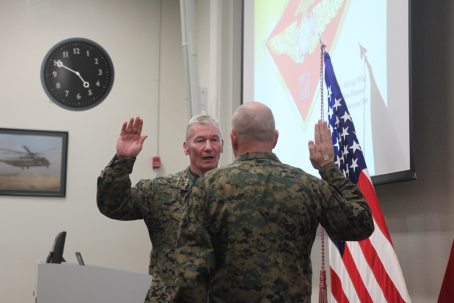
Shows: 4,50
